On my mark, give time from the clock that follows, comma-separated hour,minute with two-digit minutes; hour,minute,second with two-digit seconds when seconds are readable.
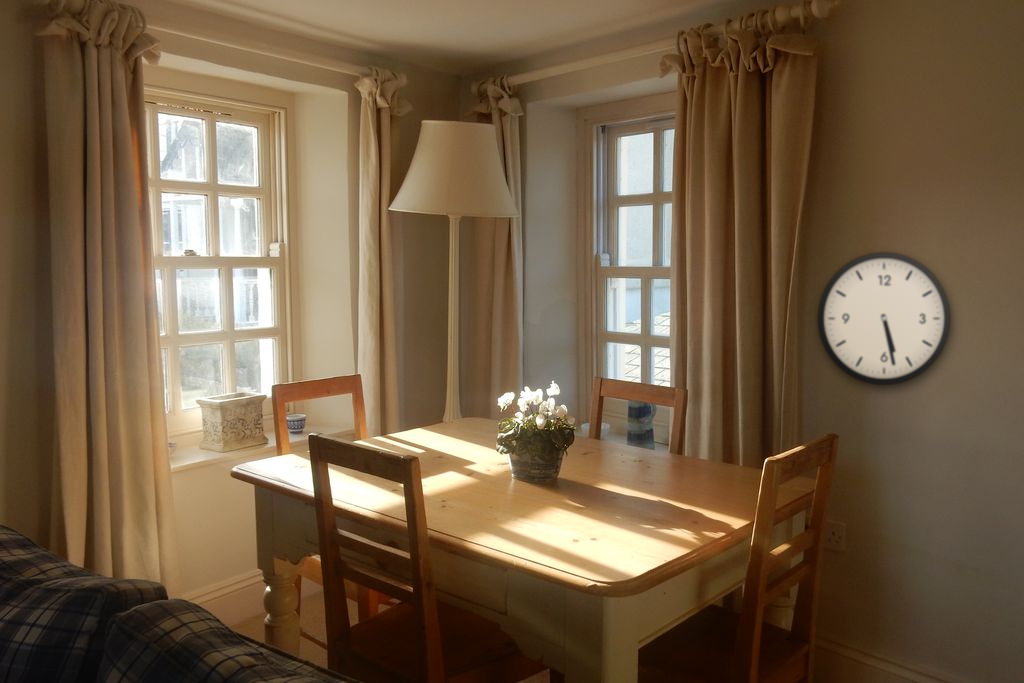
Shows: 5,28
